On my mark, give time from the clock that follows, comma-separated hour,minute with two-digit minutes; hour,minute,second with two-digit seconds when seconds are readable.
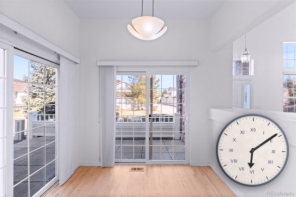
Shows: 6,09
